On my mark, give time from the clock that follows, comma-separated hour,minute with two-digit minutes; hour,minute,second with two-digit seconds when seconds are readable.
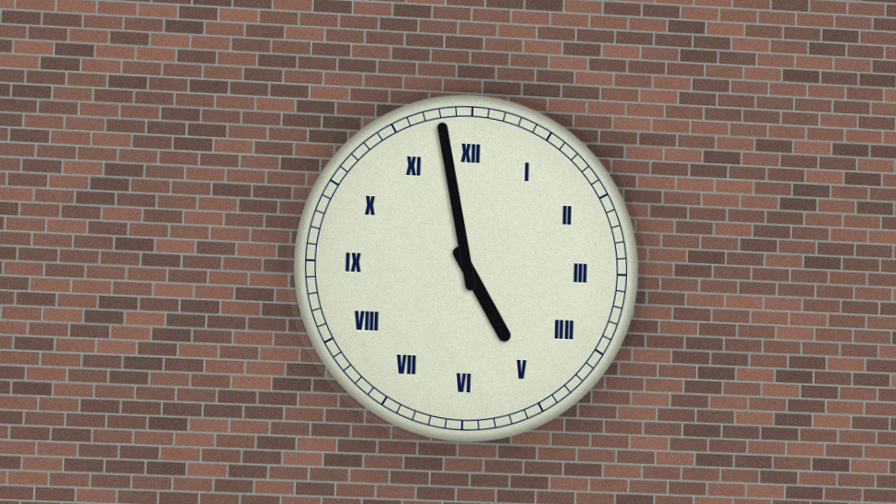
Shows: 4,58
